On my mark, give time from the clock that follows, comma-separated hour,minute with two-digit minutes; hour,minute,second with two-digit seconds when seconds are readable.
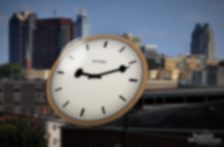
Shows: 9,11
